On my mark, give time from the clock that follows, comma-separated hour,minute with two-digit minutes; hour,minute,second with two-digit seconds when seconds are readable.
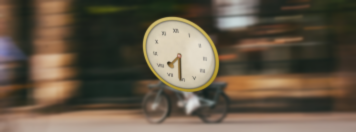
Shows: 7,31
